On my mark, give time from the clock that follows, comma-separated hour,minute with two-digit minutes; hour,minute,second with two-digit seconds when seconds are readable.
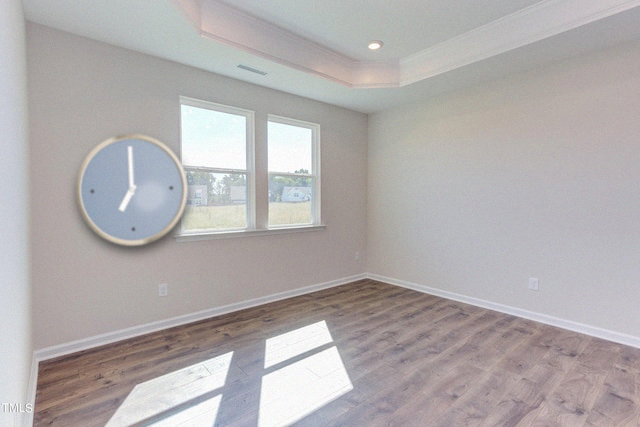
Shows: 7,00
